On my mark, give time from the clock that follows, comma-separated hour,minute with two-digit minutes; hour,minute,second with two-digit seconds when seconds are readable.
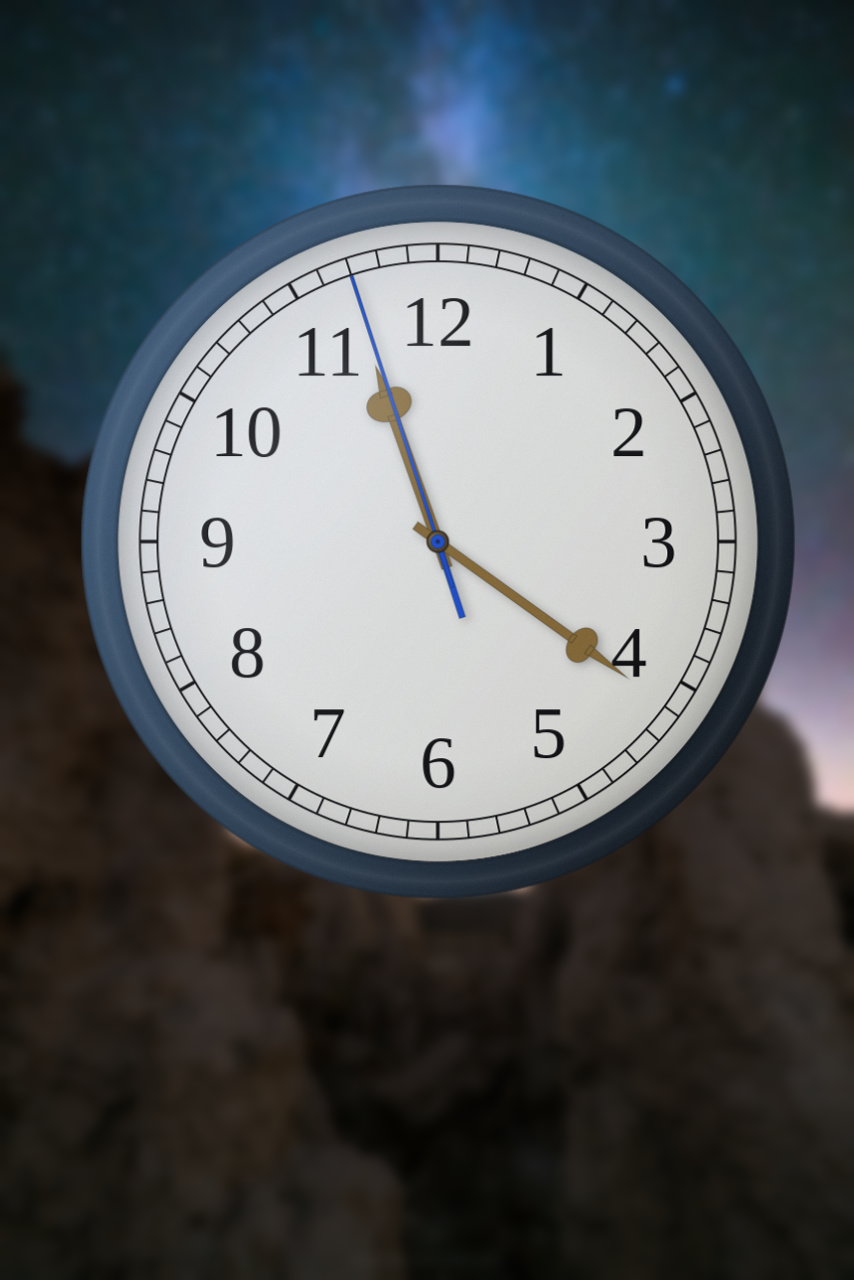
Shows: 11,20,57
